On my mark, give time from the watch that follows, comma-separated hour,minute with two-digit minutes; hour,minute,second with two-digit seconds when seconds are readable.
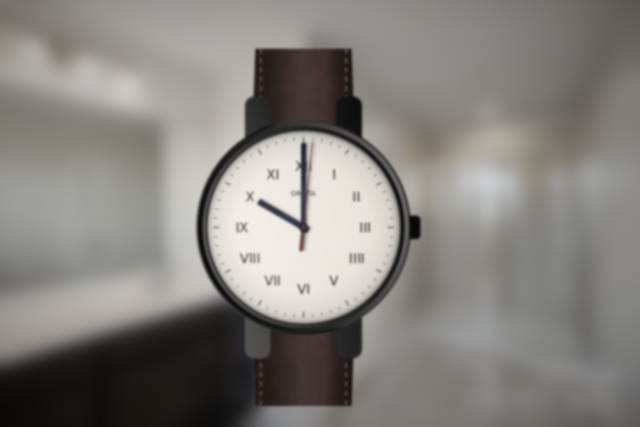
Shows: 10,00,01
